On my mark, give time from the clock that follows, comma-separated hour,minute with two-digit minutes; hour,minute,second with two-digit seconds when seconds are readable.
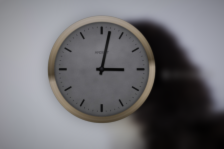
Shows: 3,02
